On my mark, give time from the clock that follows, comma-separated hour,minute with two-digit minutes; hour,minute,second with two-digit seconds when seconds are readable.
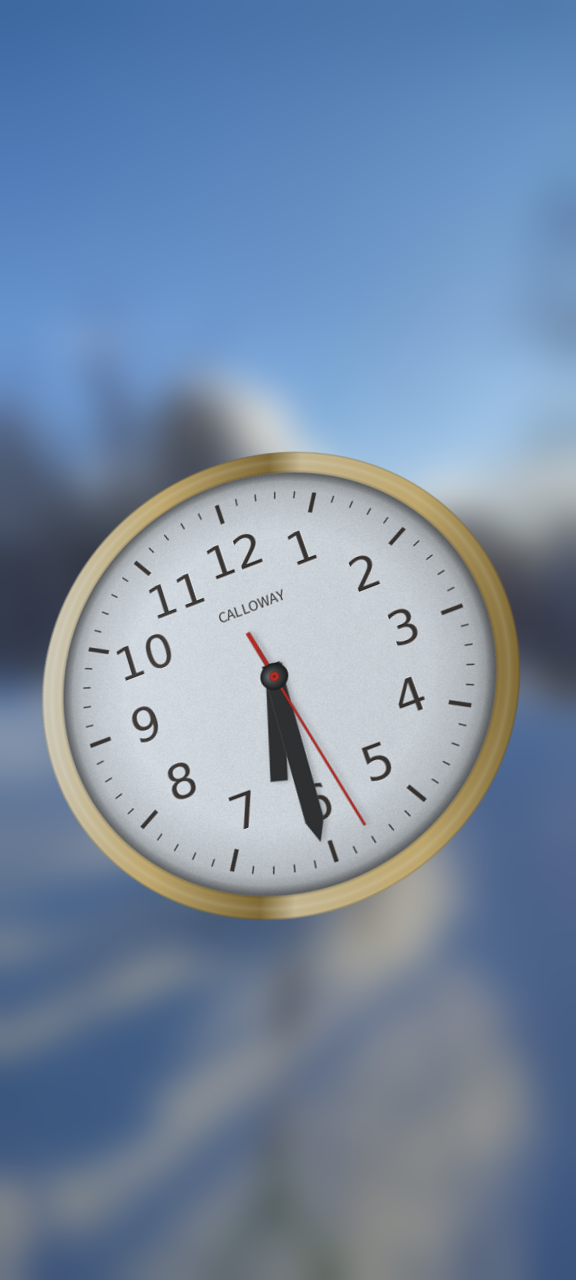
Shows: 6,30,28
